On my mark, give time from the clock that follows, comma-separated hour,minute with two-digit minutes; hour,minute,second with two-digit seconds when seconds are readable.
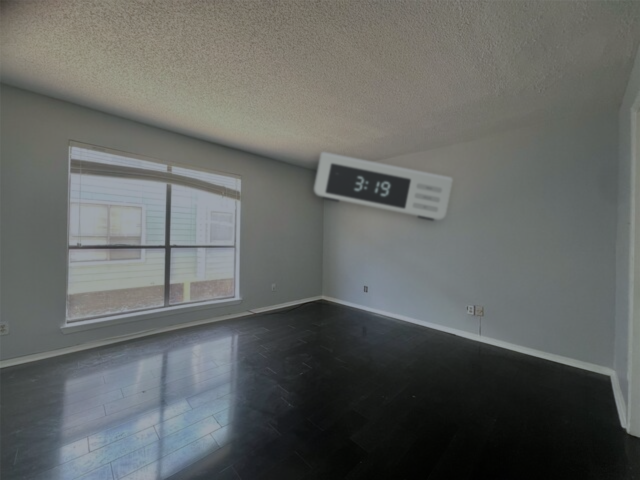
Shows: 3,19
